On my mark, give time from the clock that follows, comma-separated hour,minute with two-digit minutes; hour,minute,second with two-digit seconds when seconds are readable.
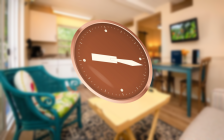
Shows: 9,17
